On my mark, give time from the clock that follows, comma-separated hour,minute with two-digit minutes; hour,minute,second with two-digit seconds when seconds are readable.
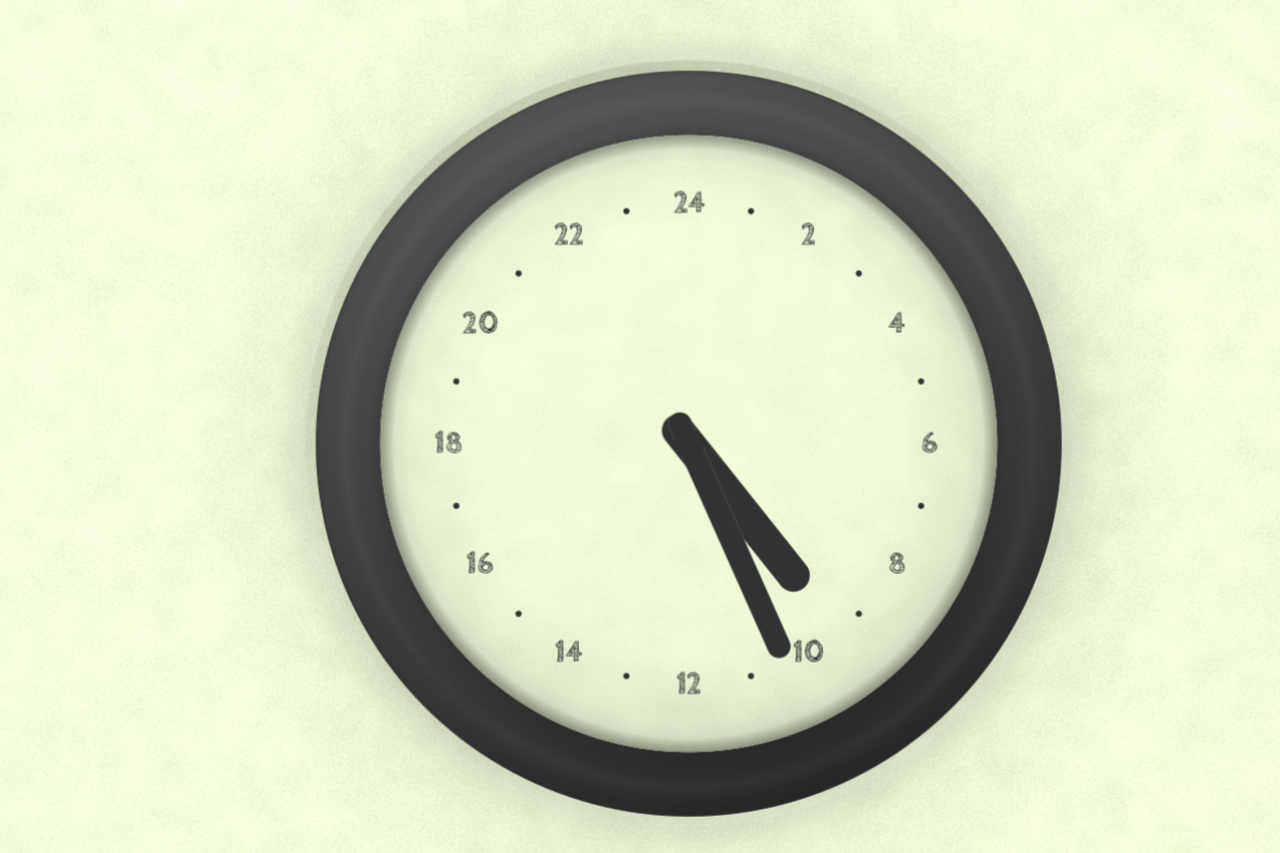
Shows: 9,26
